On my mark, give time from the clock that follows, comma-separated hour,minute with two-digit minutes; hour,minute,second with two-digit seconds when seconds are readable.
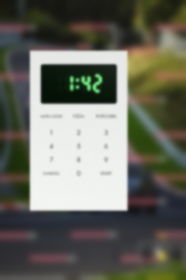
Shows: 1,42
